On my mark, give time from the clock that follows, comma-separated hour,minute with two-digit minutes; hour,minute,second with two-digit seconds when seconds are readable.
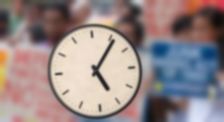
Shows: 5,06
